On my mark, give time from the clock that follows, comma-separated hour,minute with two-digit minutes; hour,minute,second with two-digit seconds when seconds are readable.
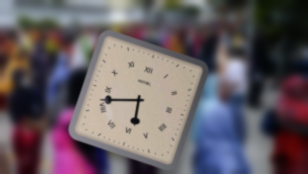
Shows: 5,42
